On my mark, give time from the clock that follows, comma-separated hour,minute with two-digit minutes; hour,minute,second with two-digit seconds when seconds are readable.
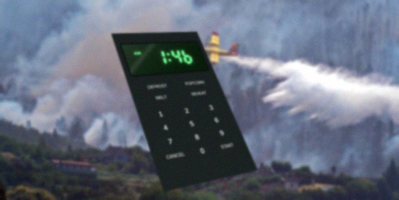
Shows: 1,46
